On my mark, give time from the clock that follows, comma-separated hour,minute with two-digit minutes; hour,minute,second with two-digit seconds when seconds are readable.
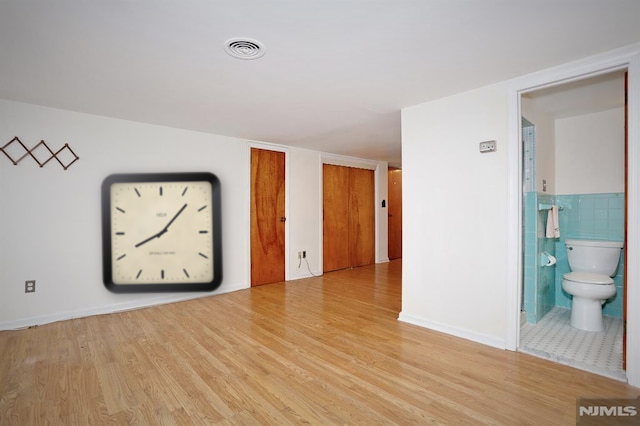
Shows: 8,07
